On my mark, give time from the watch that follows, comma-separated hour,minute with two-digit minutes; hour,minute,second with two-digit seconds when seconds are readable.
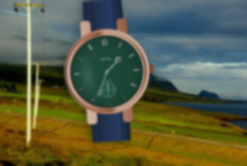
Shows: 1,34
